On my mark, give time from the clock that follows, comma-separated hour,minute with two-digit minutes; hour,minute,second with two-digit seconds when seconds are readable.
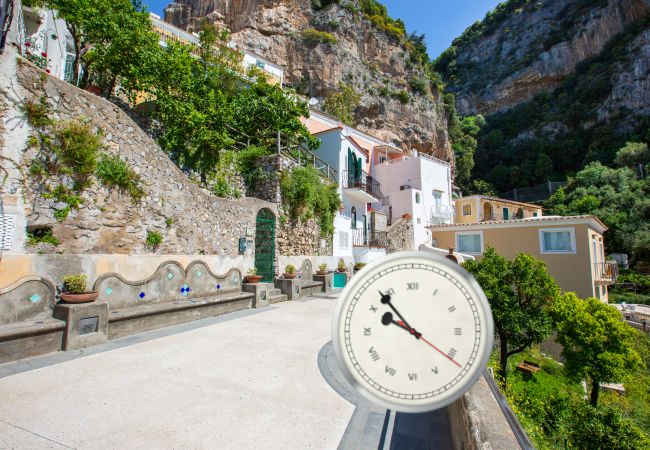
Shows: 9,53,21
